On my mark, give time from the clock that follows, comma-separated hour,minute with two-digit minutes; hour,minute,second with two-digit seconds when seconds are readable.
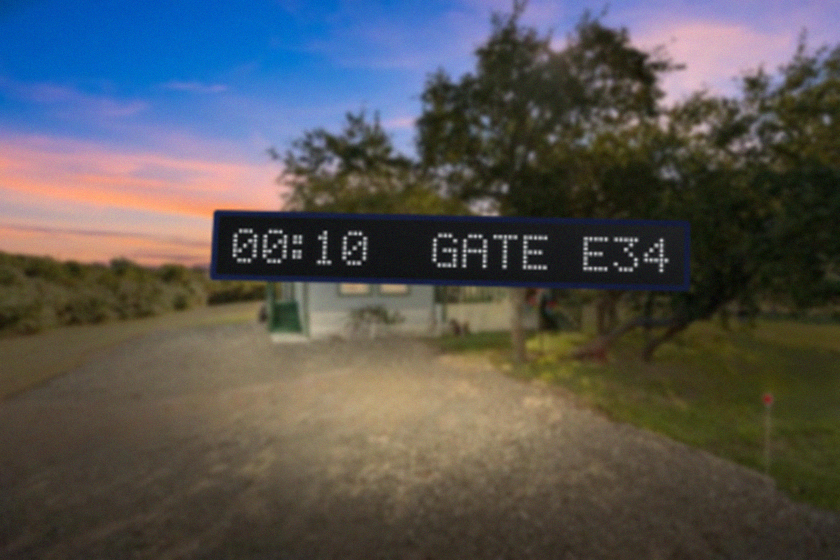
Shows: 0,10
